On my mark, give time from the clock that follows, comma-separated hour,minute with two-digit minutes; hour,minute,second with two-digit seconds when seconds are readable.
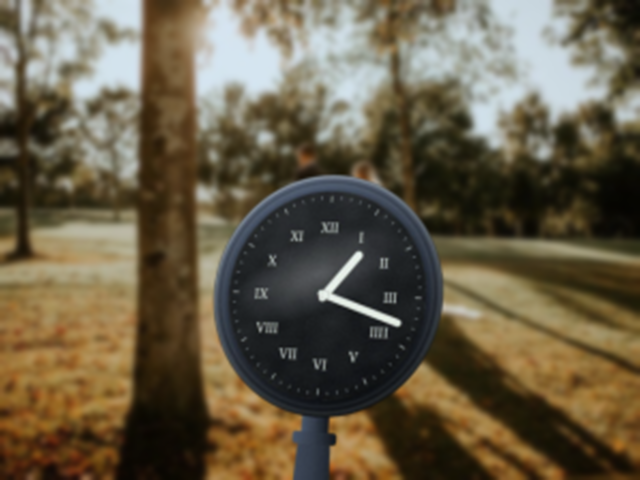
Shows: 1,18
